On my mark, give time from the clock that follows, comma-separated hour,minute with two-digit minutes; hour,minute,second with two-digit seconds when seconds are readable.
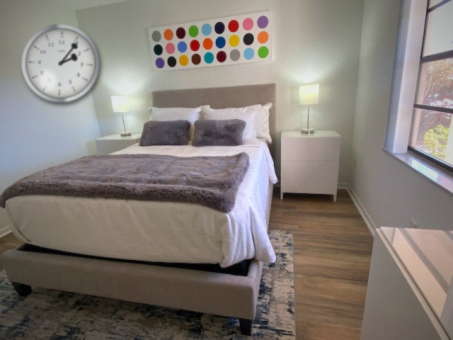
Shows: 2,06
